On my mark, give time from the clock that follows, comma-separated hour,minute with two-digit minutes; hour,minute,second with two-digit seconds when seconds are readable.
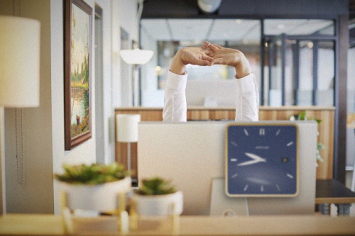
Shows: 9,43
